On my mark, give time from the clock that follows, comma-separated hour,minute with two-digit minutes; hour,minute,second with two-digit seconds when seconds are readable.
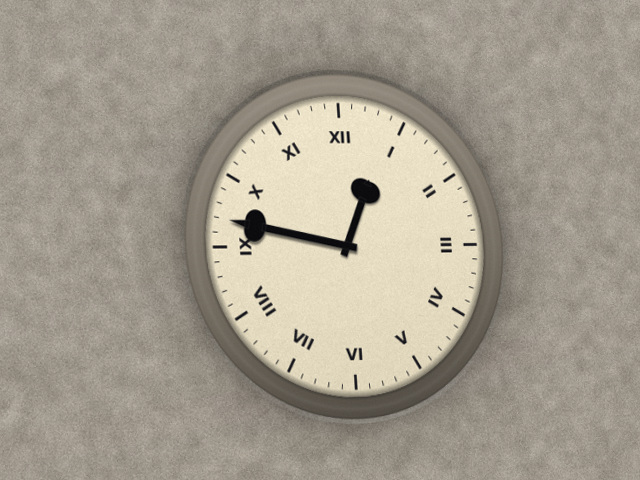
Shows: 12,47
